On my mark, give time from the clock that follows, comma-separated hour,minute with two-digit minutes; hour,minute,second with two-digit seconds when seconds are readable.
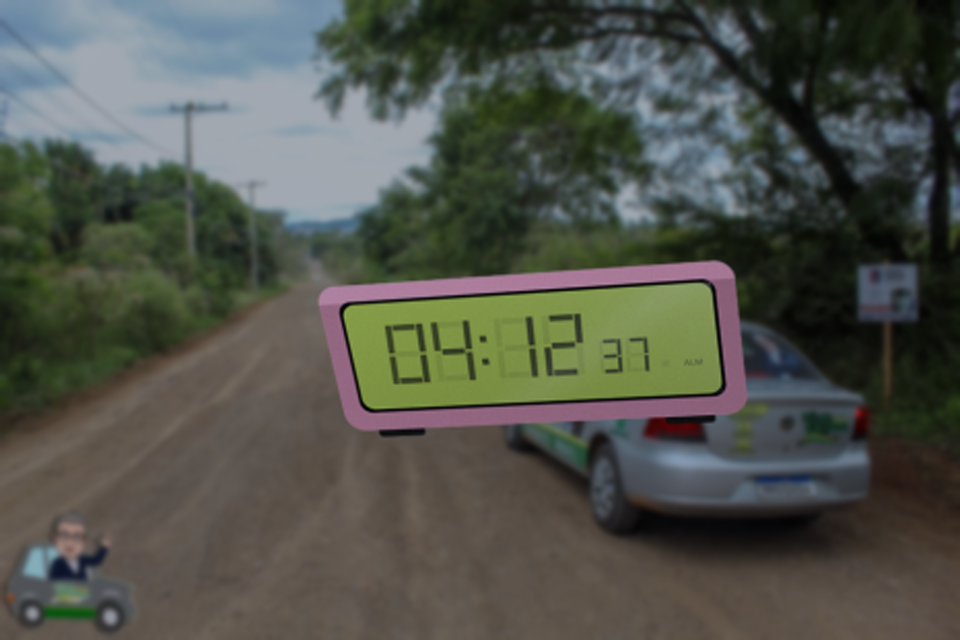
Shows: 4,12,37
